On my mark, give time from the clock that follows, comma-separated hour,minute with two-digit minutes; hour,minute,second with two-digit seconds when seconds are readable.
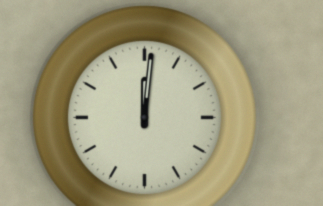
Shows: 12,01
